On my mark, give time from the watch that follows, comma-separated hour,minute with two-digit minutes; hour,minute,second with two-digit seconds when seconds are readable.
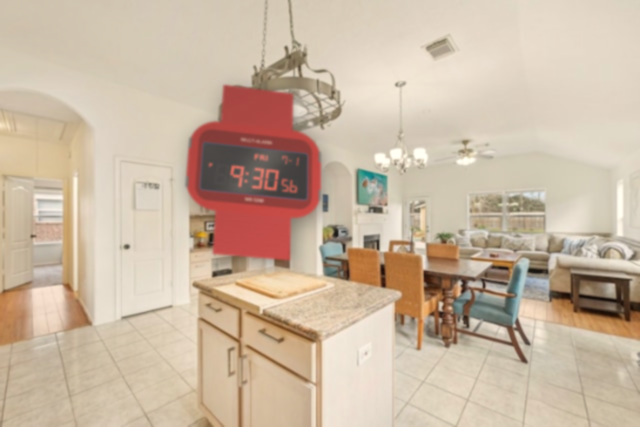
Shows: 9,30,56
